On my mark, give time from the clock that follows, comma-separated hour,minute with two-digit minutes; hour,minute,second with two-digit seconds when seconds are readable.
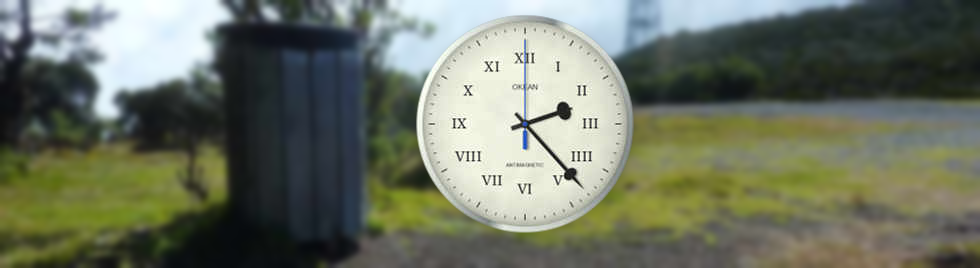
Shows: 2,23,00
